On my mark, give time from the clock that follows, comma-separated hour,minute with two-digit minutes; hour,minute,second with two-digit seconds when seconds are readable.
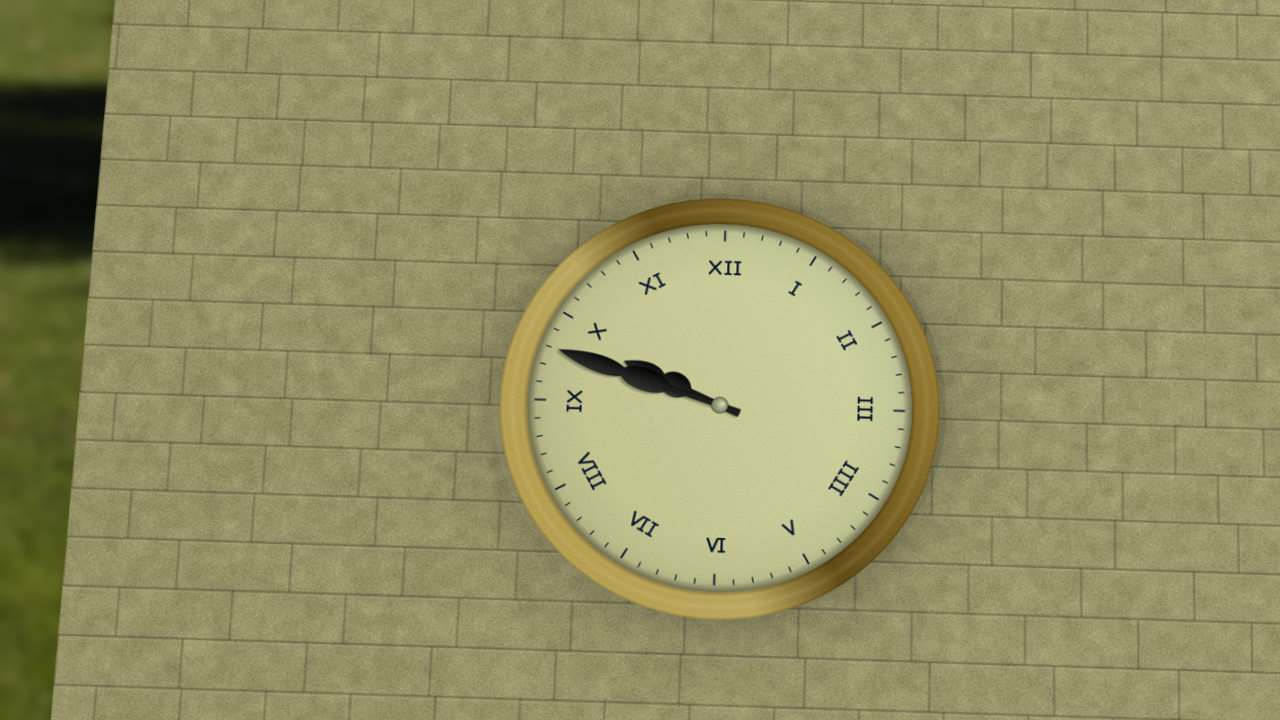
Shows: 9,48
